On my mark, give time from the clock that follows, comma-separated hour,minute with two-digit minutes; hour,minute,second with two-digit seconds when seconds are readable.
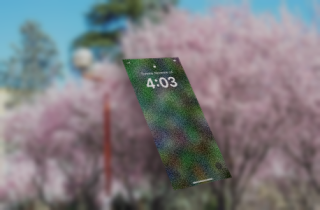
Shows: 4,03
